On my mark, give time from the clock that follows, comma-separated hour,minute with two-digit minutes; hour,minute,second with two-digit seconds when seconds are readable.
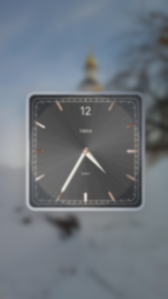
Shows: 4,35
